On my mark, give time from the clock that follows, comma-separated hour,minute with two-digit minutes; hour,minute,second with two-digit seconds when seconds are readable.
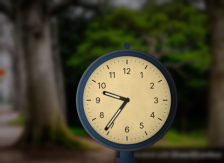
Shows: 9,36
